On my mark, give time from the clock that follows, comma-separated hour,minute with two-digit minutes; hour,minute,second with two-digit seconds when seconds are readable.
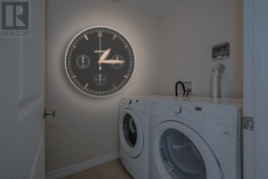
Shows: 1,15
